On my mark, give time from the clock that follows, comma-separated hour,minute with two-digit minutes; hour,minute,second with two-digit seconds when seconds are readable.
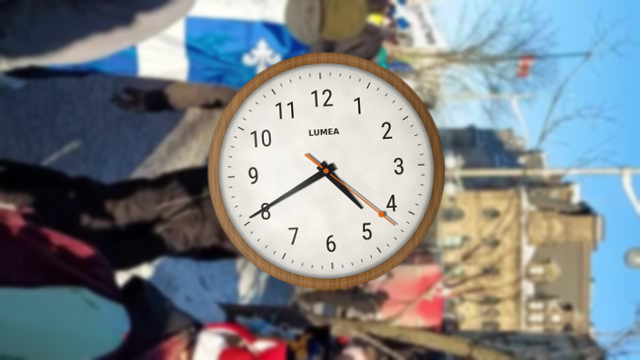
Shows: 4,40,22
